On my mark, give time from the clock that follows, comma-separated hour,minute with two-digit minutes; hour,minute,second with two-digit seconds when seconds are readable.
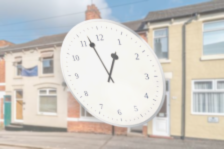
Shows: 12,57
